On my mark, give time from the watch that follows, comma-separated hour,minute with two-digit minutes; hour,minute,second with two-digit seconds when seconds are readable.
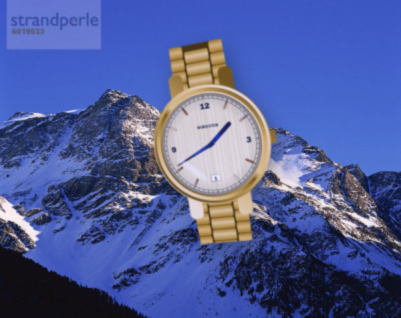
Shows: 1,41
